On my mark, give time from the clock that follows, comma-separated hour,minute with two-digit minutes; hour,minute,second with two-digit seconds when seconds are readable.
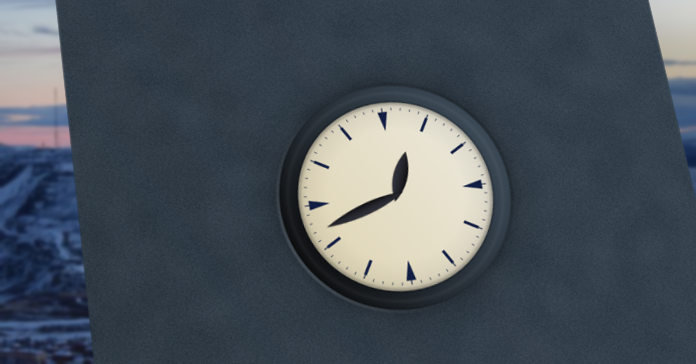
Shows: 12,42
